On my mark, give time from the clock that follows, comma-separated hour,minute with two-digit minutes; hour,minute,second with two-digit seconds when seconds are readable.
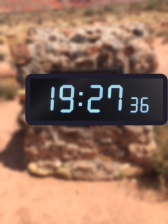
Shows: 19,27,36
